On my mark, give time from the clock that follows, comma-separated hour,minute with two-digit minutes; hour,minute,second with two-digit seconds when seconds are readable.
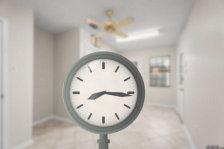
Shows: 8,16
